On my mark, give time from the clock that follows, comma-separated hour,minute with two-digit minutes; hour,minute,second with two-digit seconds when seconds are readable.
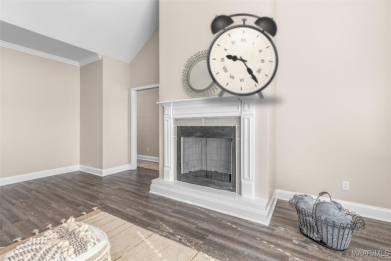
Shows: 9,24
